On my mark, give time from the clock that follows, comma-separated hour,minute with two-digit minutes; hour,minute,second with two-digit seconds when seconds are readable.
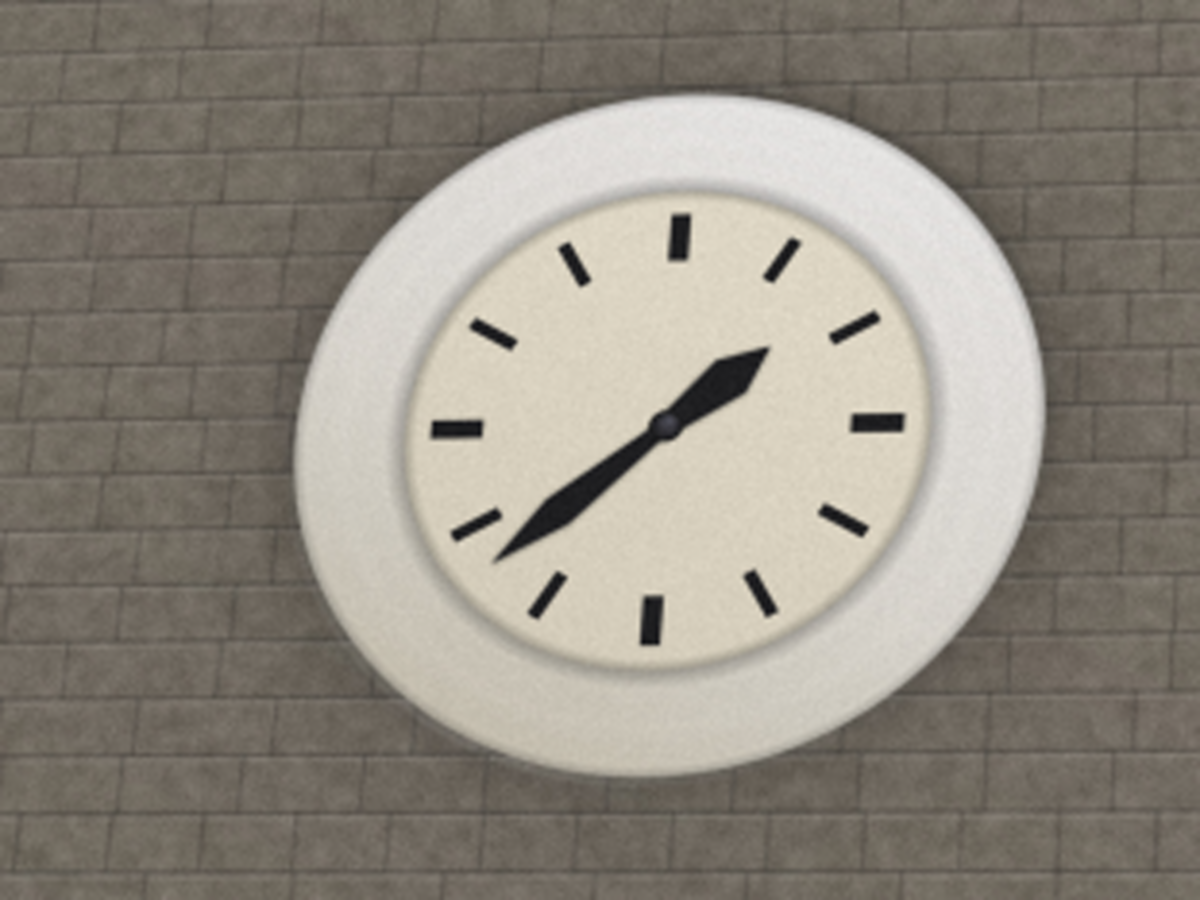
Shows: 1,38
